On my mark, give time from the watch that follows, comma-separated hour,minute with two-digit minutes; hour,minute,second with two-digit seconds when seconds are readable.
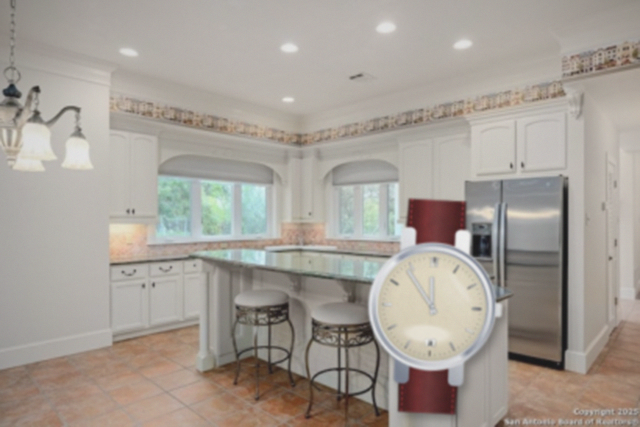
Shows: 11,54
